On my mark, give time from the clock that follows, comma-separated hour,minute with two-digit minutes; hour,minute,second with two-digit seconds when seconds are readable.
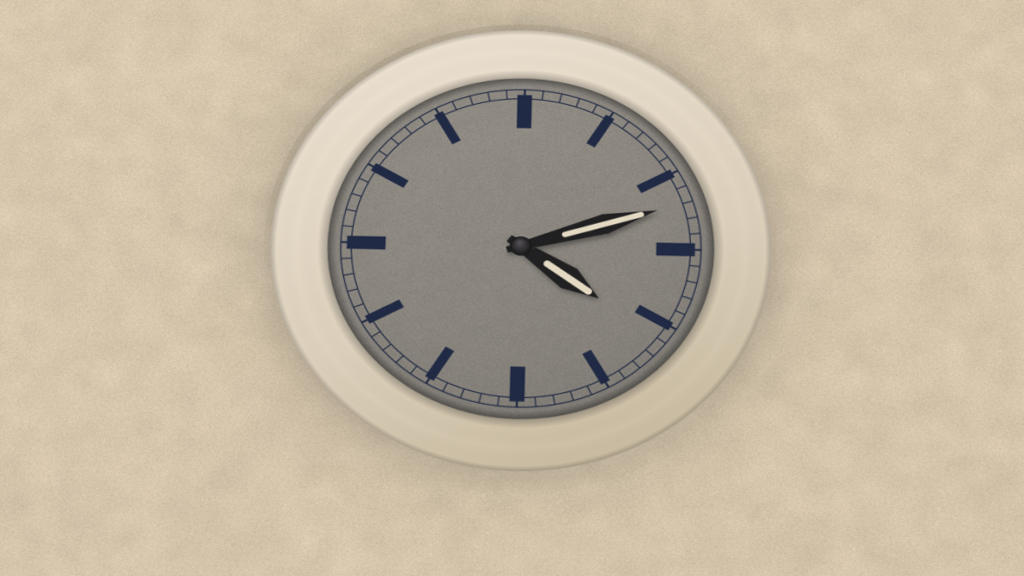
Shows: 4,12
